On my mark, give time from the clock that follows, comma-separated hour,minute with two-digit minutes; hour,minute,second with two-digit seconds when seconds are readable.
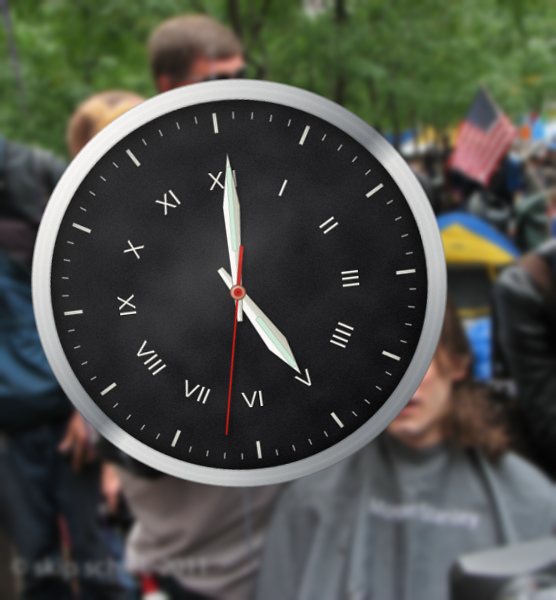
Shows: 5,00,32
